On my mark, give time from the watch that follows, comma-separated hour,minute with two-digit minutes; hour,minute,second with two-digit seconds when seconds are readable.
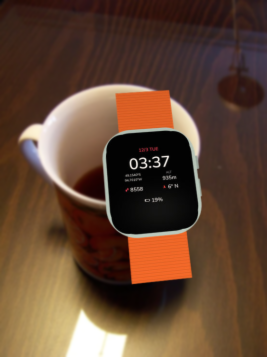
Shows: 3,37
